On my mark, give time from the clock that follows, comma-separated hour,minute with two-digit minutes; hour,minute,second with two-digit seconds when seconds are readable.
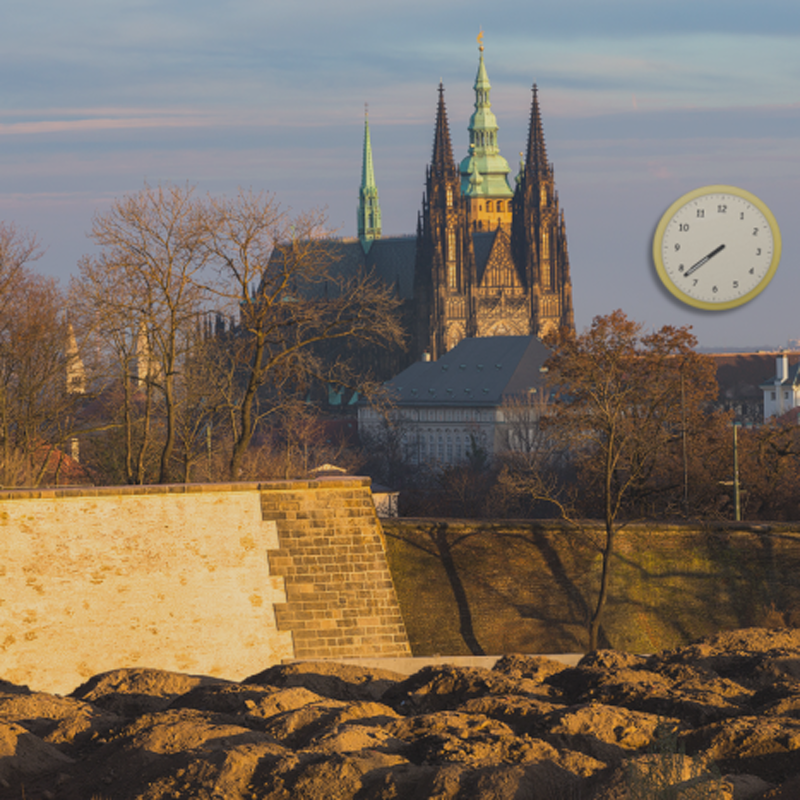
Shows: 7,38
